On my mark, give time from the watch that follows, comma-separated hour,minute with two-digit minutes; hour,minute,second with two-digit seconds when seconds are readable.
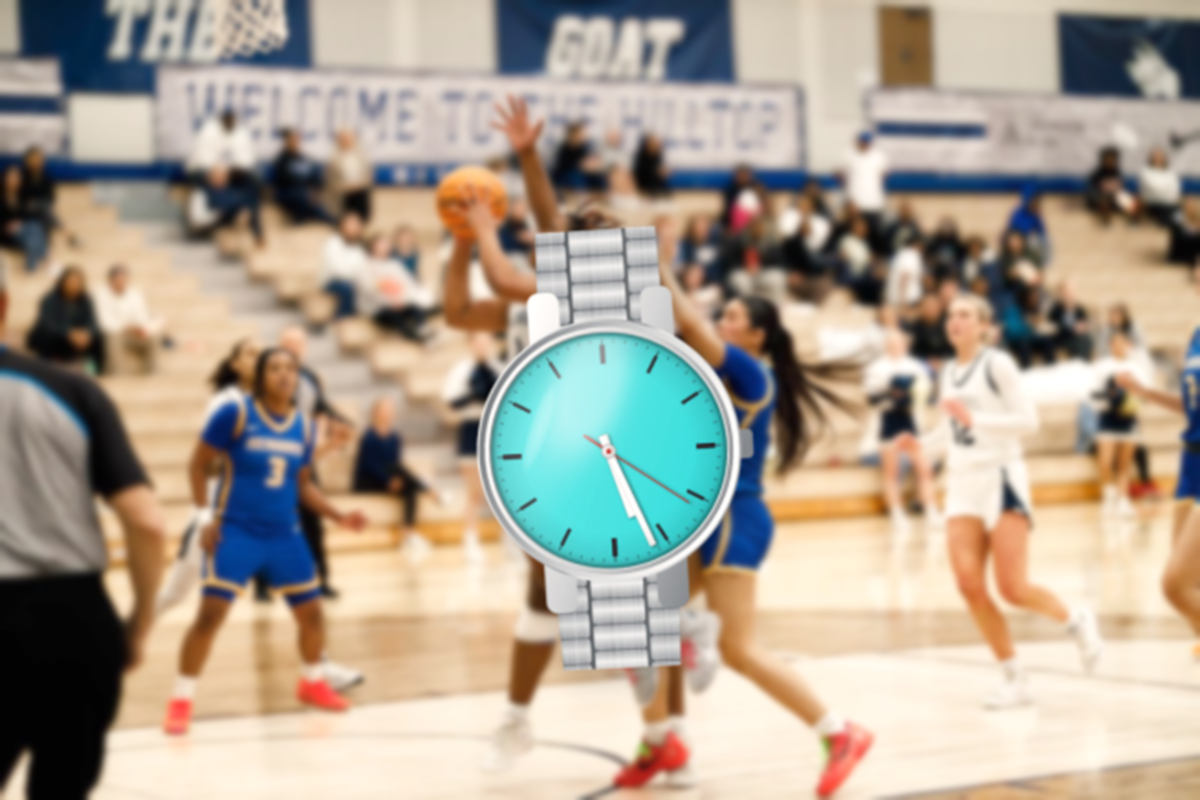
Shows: 5,26,21
